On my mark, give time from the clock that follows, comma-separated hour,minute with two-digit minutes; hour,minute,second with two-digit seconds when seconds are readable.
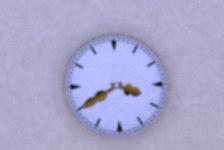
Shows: 3,40
